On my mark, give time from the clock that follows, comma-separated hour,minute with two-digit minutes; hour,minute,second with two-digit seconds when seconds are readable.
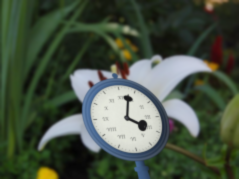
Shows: 4,03
